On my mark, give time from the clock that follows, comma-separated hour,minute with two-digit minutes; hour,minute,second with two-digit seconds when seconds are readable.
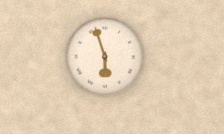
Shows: 5,57
